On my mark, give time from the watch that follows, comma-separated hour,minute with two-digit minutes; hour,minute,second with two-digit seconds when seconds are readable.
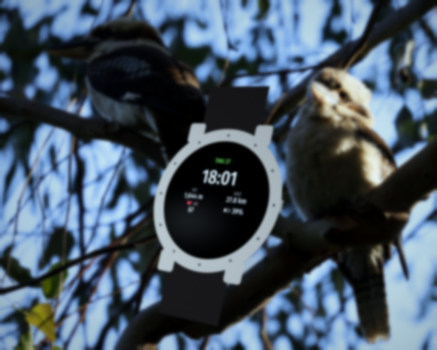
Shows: 18,01
